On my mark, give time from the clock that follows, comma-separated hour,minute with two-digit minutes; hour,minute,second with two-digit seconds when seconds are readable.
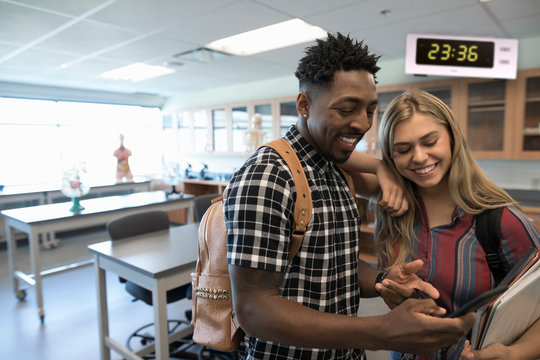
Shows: 23,36
